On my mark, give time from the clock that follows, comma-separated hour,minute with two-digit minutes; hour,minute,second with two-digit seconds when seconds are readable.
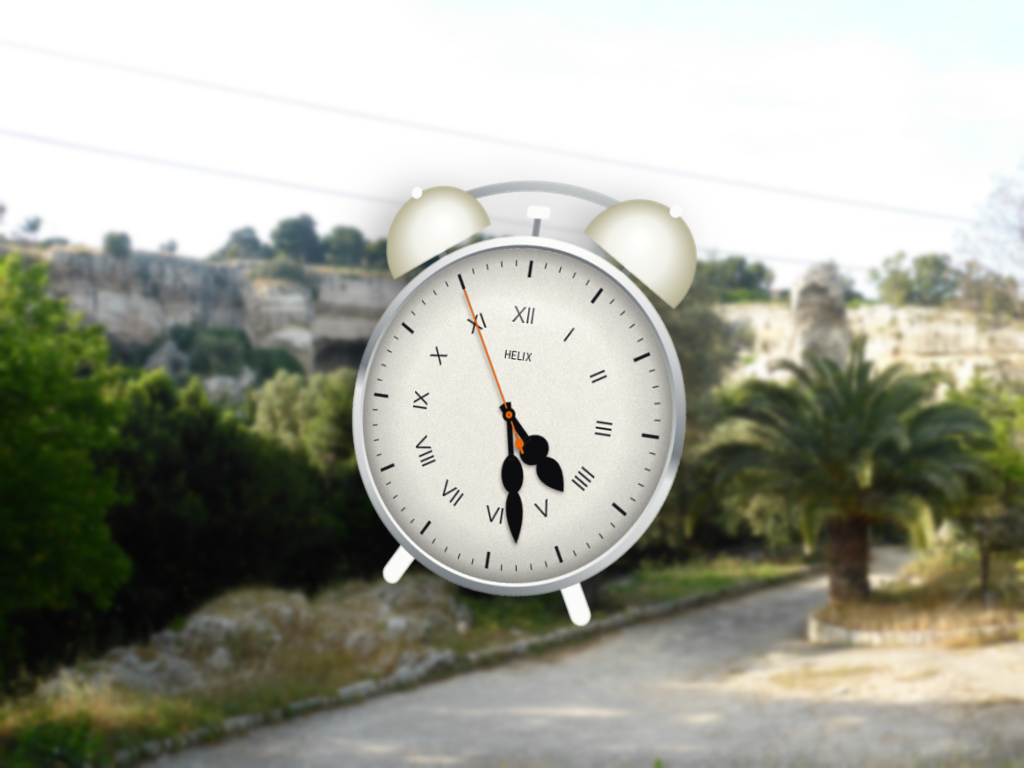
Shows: 4,27,55
